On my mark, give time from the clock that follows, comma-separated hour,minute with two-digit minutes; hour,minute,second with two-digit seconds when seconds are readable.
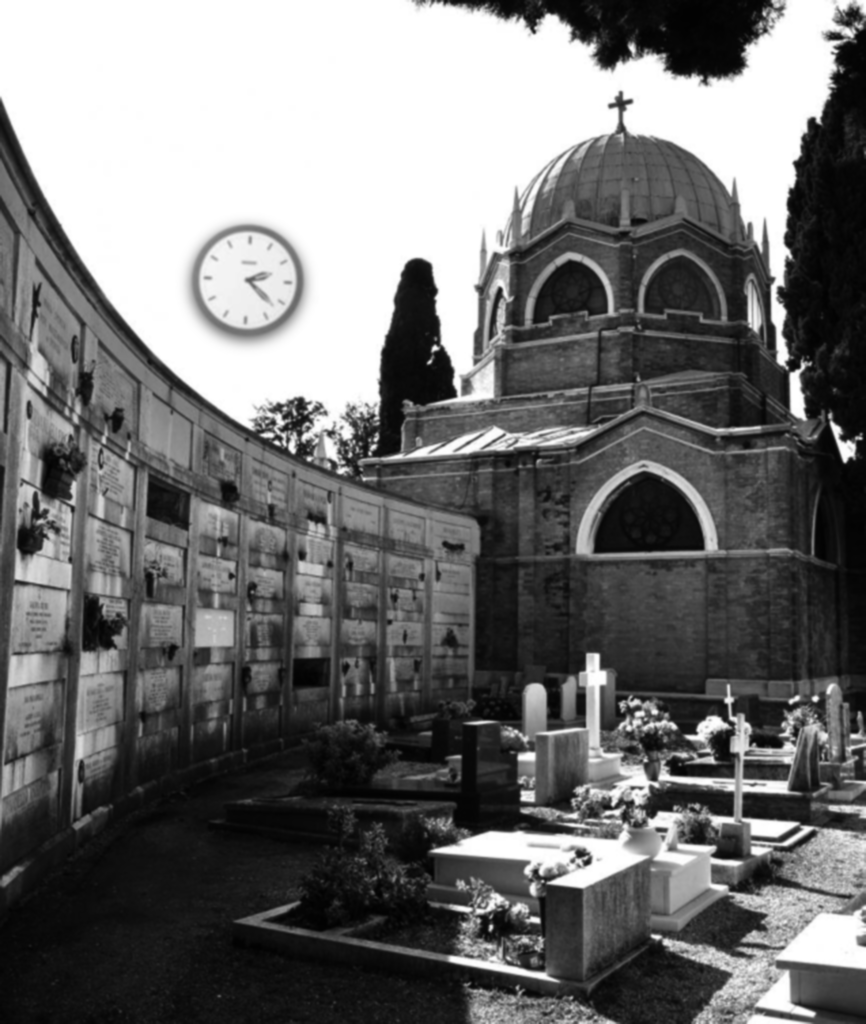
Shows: 2,22
